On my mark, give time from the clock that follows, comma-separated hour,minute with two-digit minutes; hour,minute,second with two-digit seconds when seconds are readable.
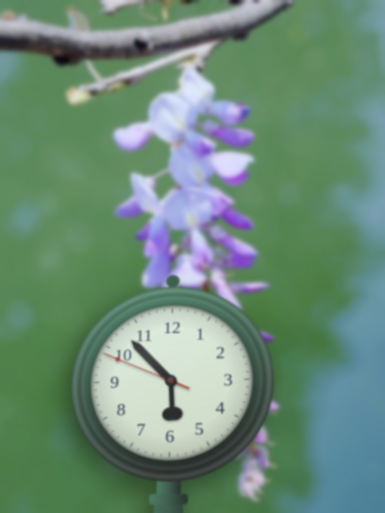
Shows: 5,52,49
